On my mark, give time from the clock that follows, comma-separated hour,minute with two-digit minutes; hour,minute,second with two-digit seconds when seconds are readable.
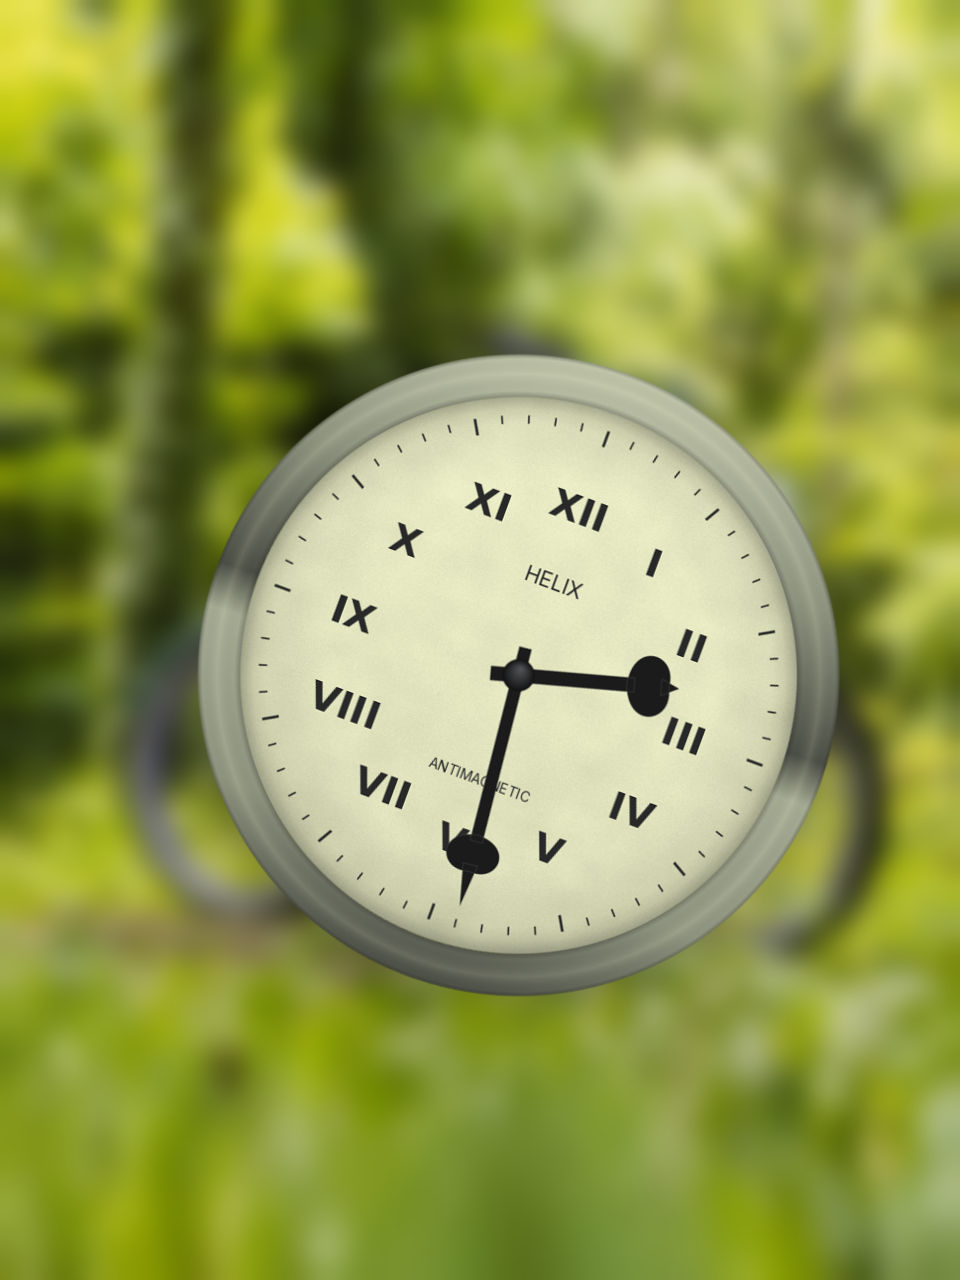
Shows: 2,29
